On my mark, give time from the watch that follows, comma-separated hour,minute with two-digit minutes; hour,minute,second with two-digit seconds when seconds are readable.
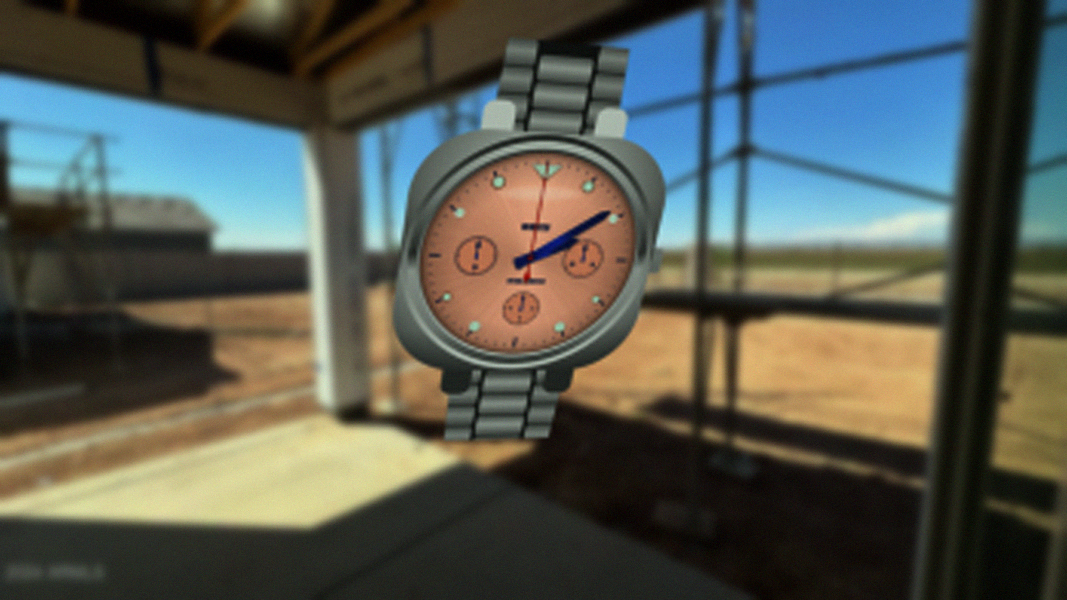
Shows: 2,09
